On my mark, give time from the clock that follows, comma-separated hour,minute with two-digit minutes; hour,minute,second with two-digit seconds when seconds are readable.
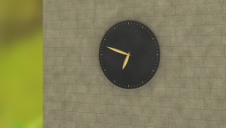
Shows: 6,48
